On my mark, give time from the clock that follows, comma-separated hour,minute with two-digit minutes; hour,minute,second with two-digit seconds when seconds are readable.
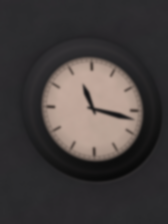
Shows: 11,17
